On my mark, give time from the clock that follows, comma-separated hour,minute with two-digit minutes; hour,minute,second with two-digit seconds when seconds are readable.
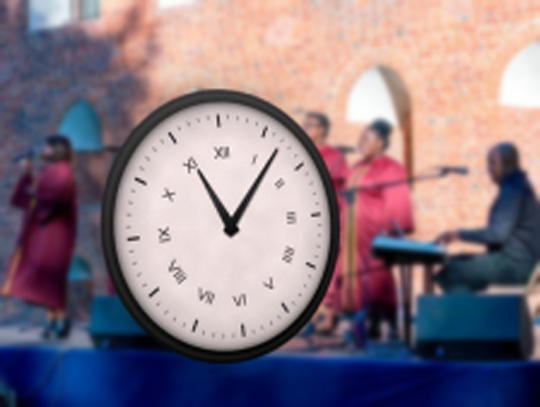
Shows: 11,07
